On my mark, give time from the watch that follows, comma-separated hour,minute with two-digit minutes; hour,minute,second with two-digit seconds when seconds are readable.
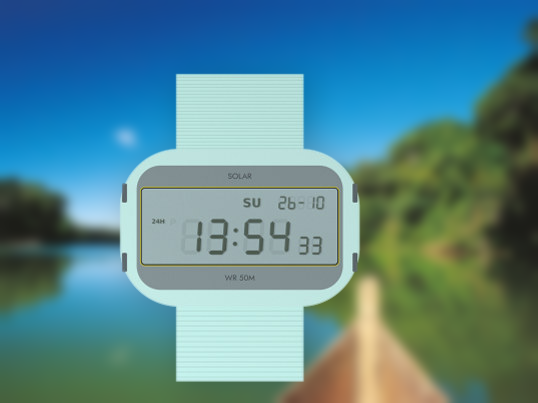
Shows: 13,54,33
